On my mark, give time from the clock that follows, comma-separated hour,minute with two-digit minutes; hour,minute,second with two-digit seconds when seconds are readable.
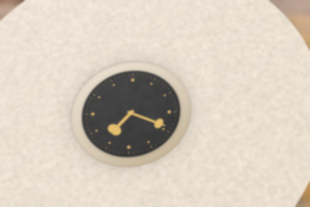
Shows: 7,19
